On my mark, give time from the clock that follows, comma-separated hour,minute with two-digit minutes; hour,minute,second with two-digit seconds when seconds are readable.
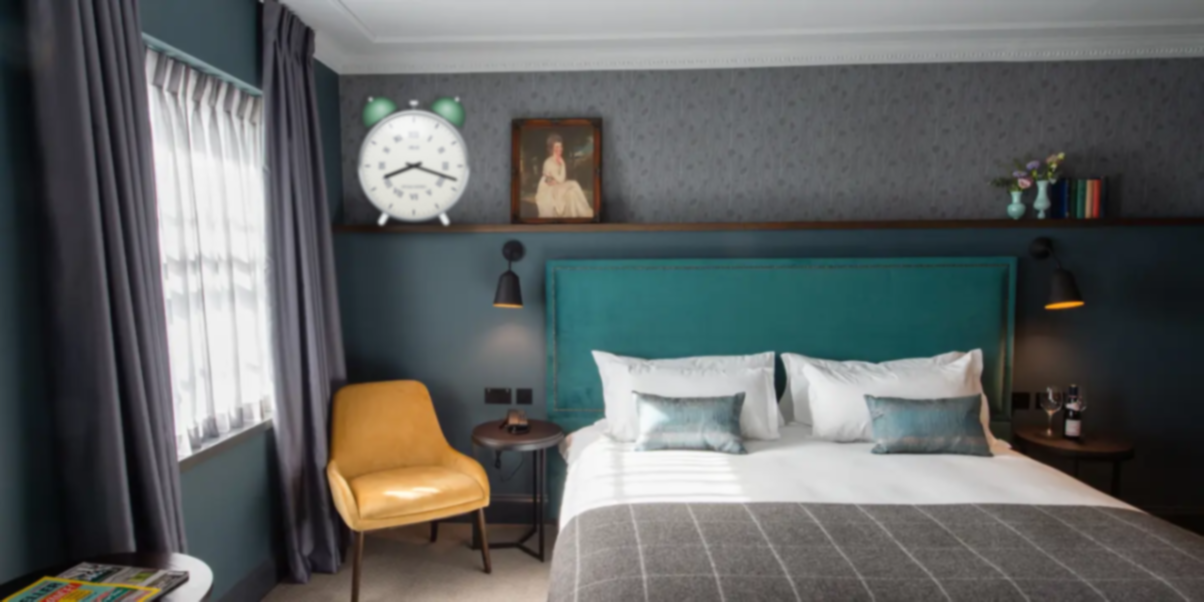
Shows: 8,18
